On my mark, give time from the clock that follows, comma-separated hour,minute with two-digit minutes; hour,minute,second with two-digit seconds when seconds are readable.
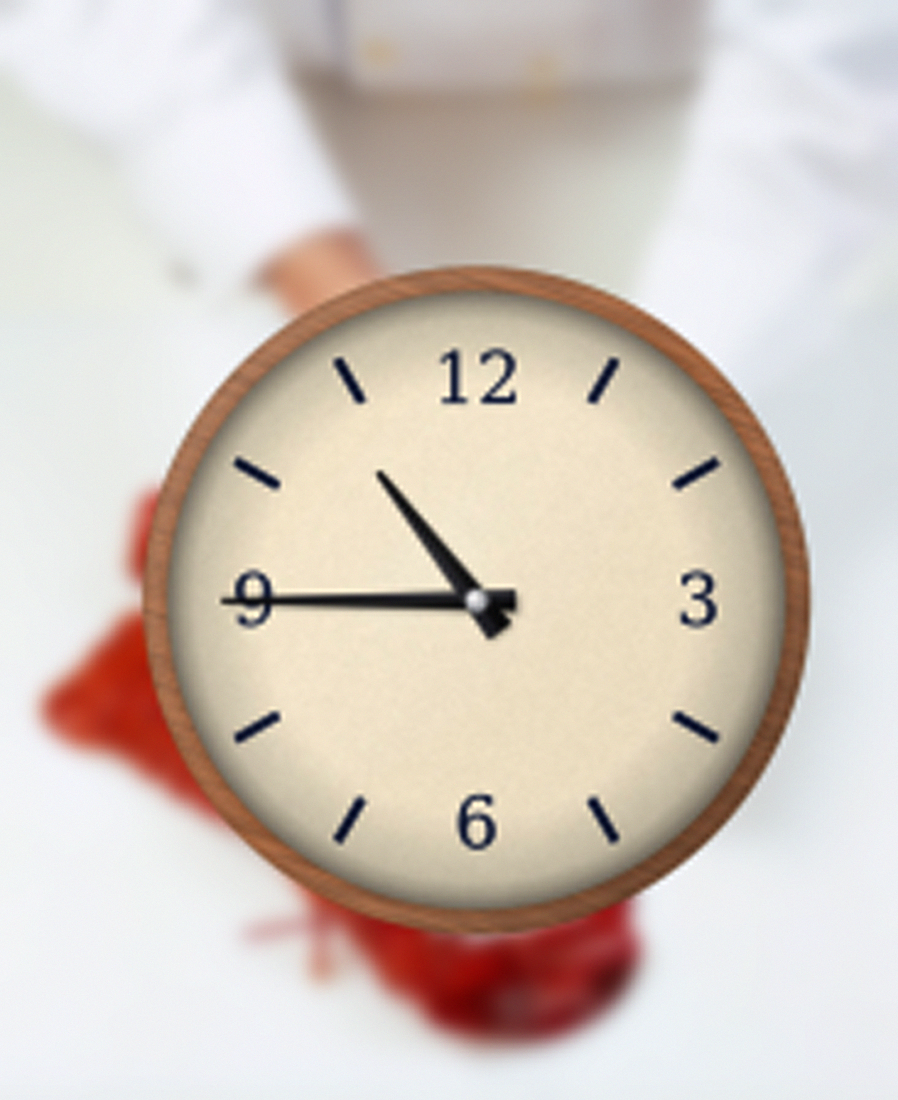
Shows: 10,45
